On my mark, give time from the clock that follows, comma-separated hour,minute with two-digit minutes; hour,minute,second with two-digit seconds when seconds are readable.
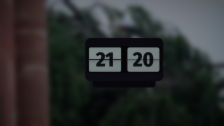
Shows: 21,20
